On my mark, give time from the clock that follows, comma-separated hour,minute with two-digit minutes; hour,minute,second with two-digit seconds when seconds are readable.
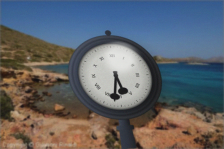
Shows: 5,32
